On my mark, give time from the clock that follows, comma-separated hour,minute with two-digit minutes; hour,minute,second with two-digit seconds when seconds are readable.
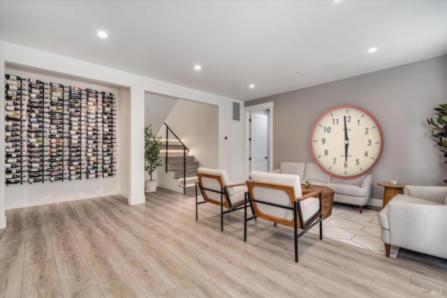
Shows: 5,59
